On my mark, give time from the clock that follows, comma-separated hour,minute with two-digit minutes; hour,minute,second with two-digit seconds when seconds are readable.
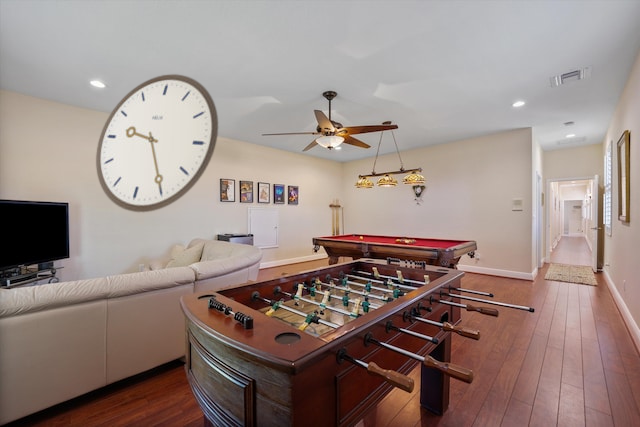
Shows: 9,25
